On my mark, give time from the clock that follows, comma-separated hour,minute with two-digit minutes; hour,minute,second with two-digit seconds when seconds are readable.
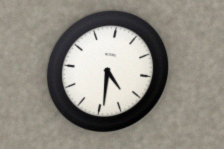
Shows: 4,29
